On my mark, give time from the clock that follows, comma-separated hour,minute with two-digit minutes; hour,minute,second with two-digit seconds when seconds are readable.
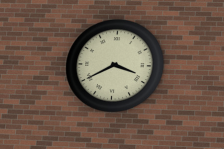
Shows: 3,40
